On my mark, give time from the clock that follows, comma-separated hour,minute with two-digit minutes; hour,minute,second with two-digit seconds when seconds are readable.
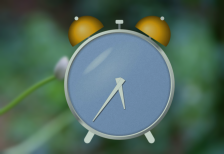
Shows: 5,36
